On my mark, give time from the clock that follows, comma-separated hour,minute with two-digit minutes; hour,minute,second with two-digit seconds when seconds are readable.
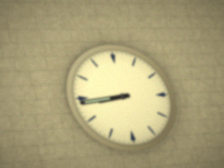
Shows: 8,44
